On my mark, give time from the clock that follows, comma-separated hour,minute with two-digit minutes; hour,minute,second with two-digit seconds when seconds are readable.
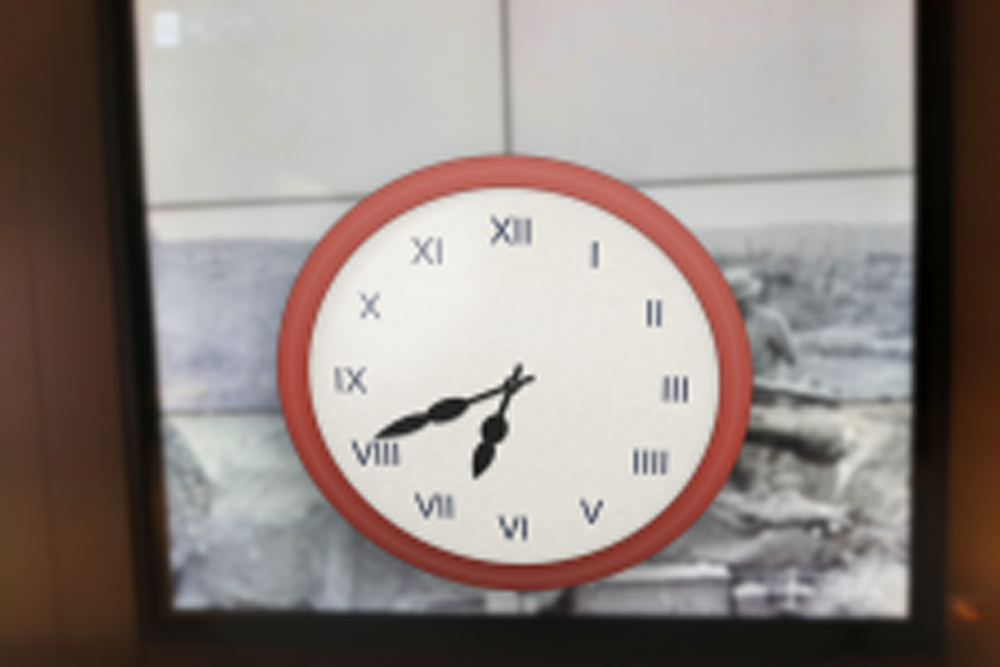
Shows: 6,41
